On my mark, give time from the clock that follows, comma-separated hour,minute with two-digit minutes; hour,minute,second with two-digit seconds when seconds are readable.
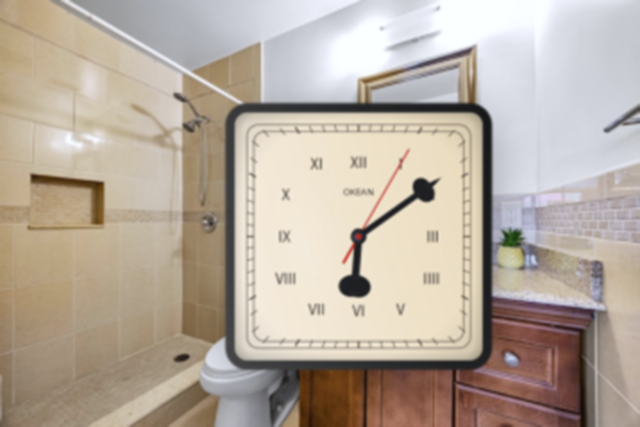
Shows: 6,09,05
